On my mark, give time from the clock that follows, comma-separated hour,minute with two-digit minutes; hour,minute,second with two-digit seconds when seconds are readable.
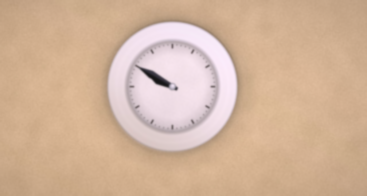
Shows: 9,50
